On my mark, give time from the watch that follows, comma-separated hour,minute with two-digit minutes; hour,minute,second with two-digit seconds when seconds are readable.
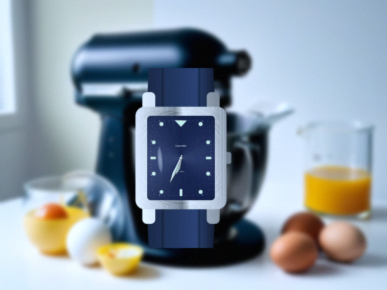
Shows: 6,34
